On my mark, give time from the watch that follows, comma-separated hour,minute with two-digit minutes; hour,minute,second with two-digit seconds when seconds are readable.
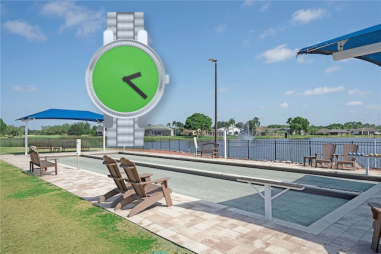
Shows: 2,22
